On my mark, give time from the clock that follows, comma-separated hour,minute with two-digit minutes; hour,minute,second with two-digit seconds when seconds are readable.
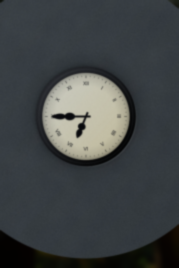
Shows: 6,45
